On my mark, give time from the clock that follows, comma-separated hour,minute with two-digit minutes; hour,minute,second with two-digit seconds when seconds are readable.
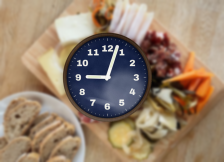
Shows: 9,03
